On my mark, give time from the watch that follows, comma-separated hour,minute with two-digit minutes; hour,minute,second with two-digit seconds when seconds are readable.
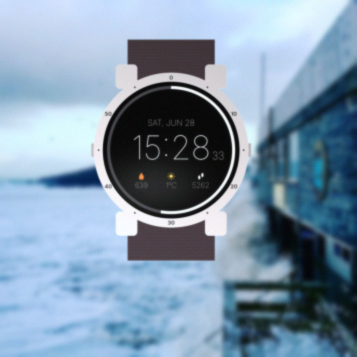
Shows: 15,28,33
